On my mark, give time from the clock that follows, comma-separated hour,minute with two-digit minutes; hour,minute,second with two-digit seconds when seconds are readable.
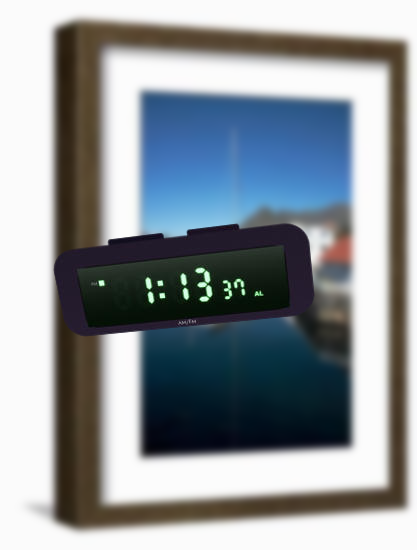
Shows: 1,13,37
